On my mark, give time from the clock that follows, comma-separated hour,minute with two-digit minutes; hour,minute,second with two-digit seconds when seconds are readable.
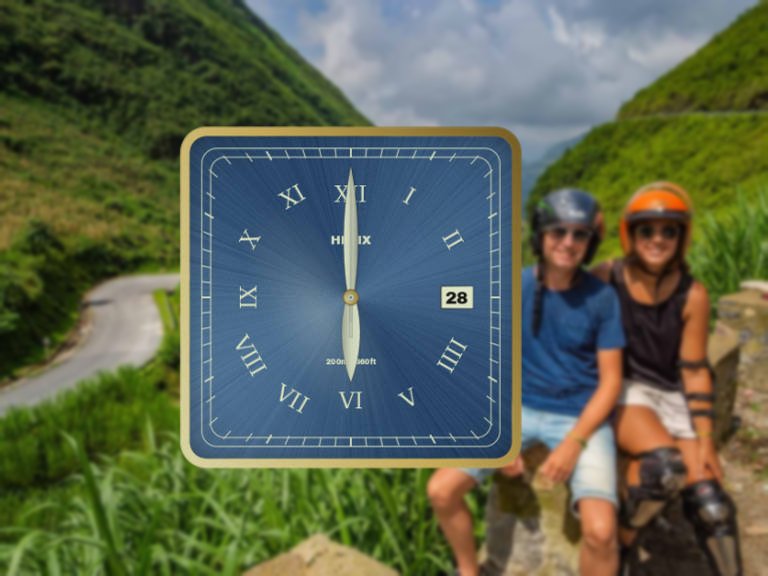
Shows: 6,00,00
